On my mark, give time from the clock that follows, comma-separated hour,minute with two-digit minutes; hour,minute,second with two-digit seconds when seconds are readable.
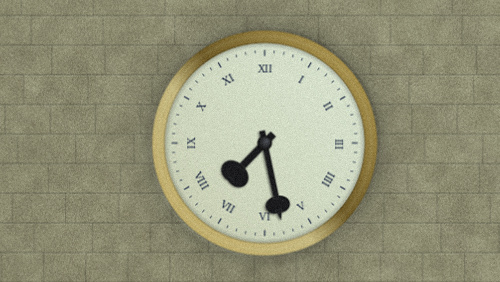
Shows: 7,28
